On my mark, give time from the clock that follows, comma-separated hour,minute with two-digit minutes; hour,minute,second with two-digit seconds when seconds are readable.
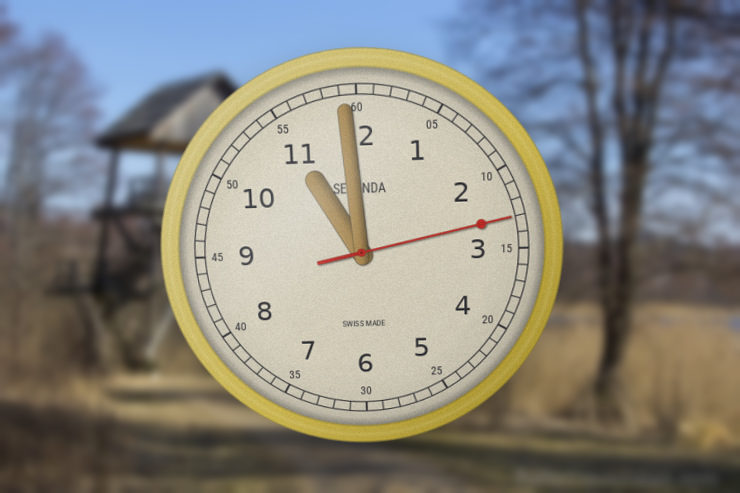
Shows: 10,59,13
